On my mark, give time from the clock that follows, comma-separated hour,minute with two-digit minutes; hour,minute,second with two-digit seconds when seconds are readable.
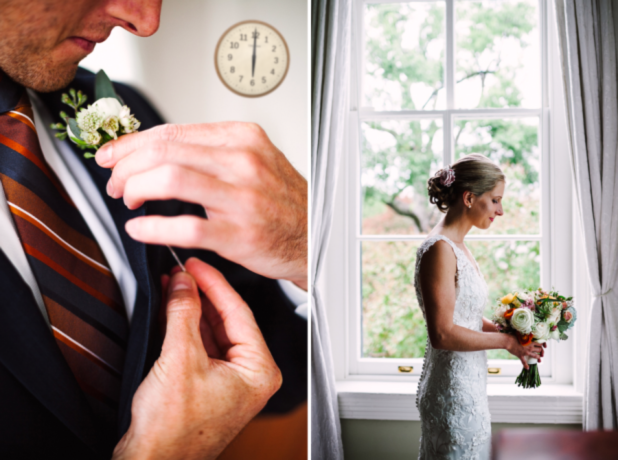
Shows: 6,00
